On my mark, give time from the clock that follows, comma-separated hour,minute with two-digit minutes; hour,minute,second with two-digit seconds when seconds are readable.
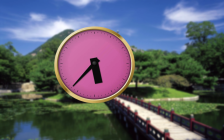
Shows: 5,37
